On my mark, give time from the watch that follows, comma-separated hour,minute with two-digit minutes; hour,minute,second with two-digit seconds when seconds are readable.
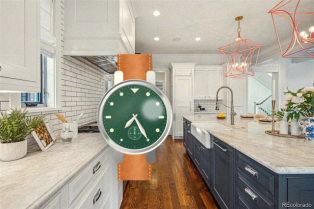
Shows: 7,25
